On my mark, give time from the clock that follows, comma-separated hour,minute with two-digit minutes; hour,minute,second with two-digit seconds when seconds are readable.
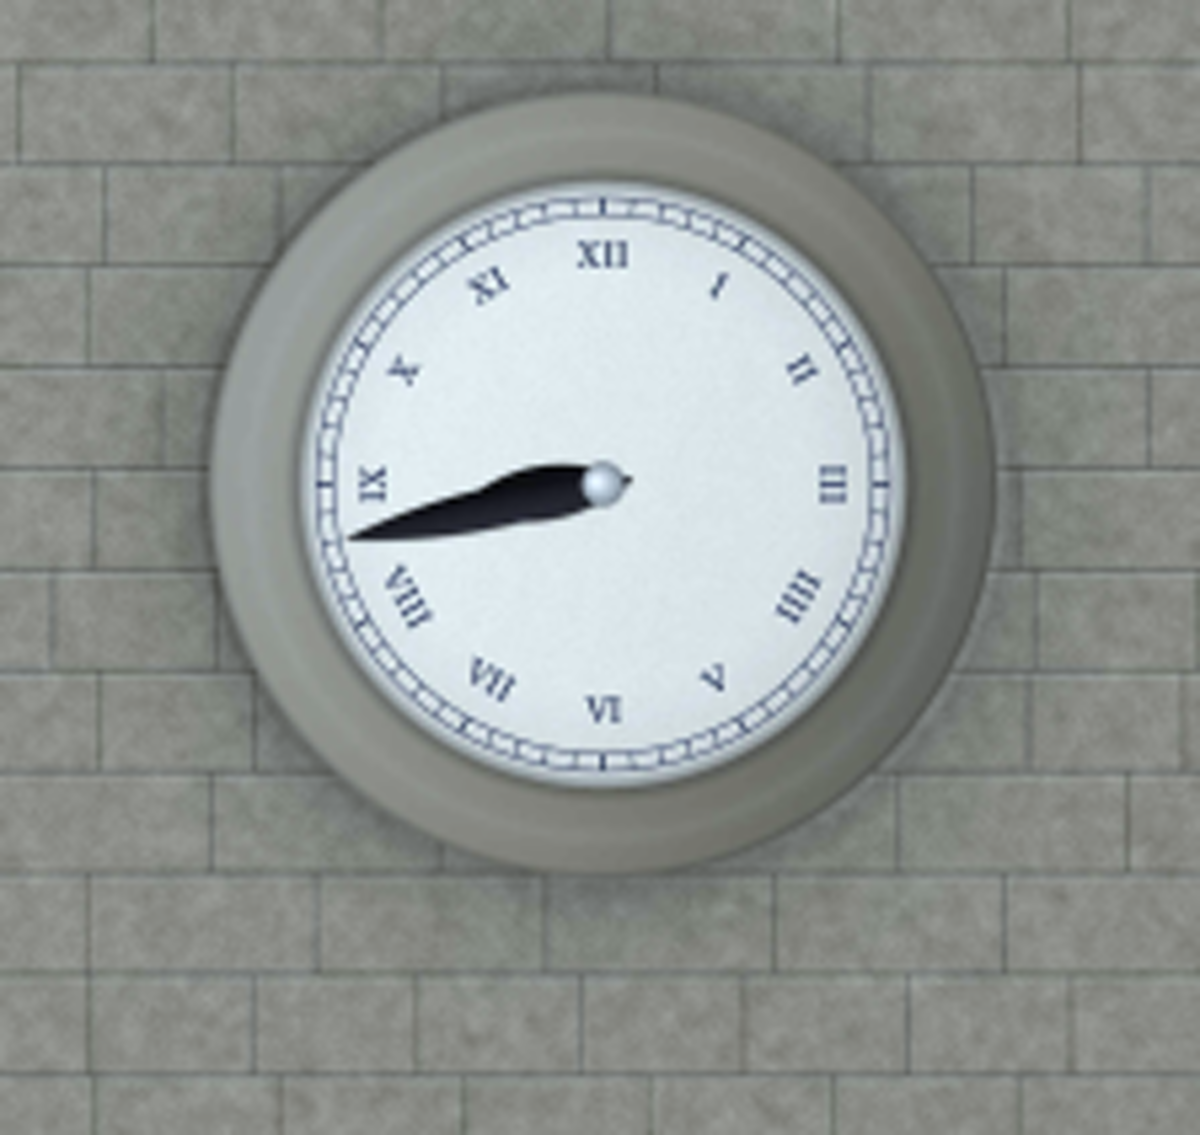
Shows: 8,43
